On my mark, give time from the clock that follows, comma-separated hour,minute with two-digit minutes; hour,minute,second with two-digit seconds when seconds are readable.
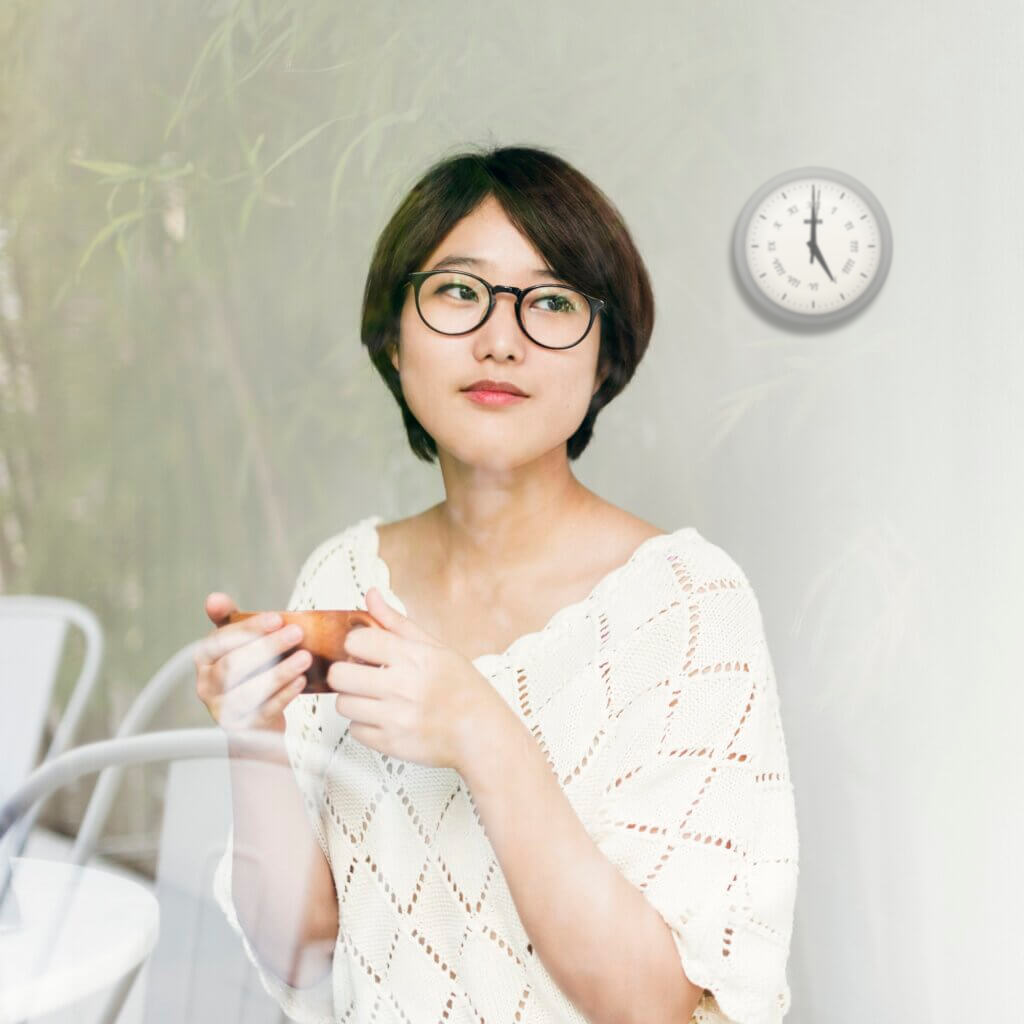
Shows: 5,00,01
